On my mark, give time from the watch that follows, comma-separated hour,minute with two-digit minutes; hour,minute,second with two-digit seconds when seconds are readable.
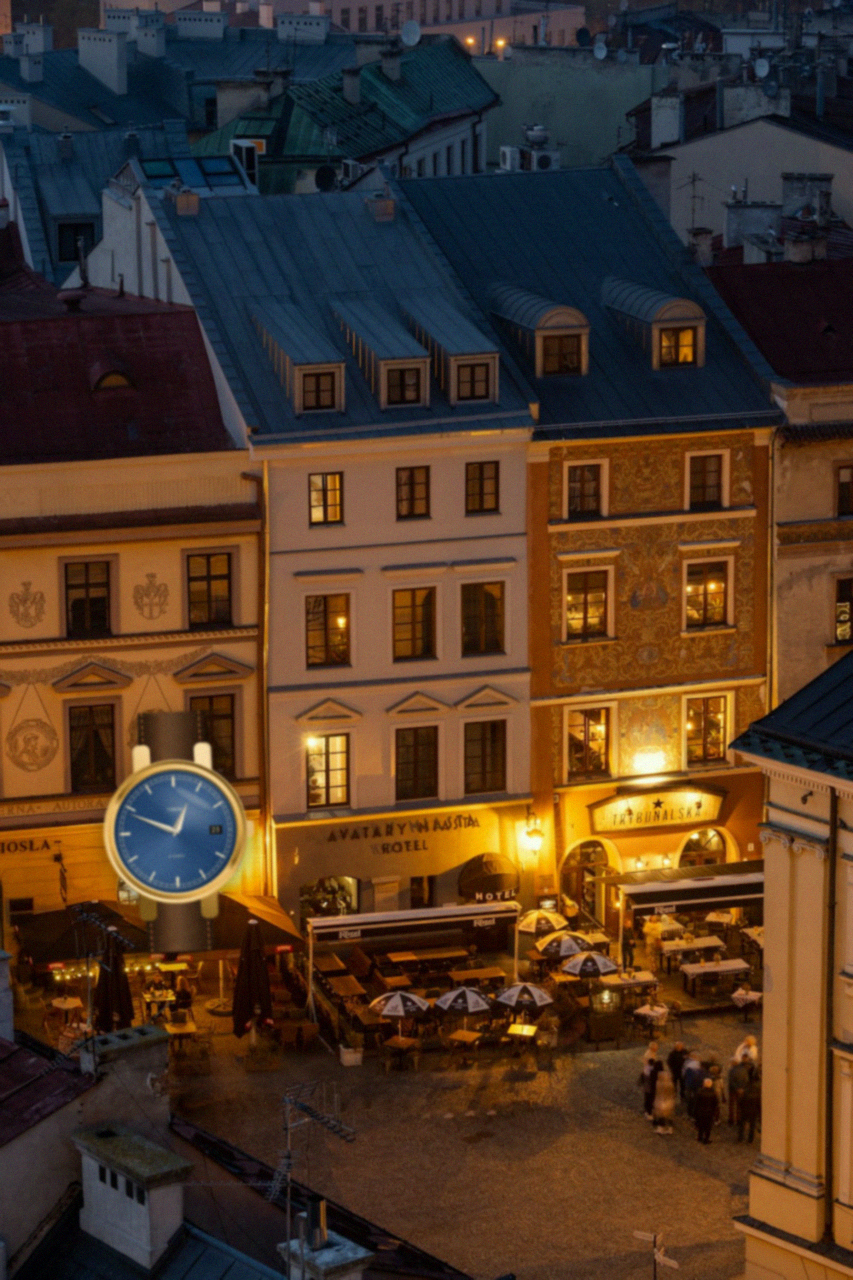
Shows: 12,49
